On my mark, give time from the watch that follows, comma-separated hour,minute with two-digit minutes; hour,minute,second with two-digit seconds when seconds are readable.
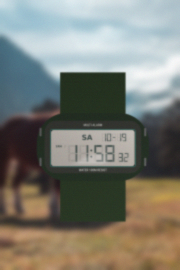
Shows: 11,58
